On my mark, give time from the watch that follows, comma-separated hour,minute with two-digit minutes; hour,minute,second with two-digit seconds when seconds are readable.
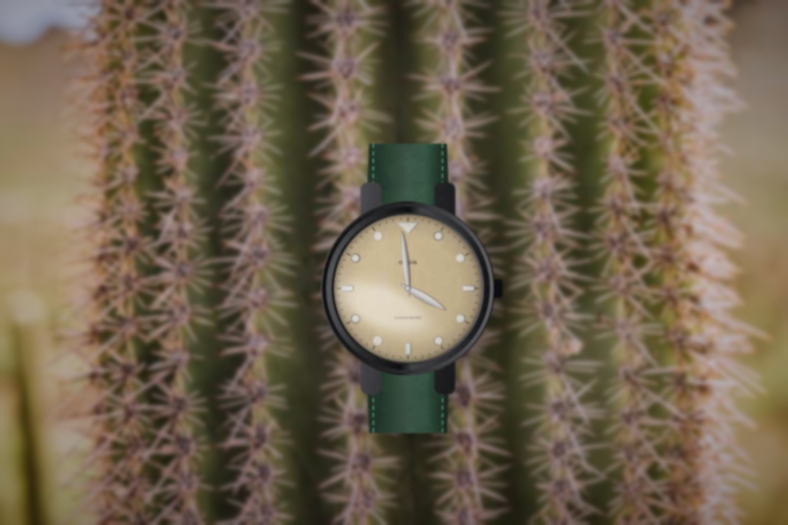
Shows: 3,59
